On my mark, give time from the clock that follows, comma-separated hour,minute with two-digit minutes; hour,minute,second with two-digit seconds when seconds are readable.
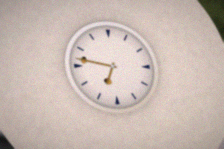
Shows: 6,47
